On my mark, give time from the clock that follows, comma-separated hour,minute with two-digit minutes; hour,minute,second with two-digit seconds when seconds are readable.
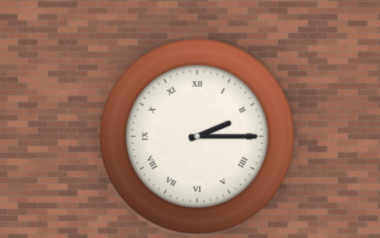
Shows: 2,15
